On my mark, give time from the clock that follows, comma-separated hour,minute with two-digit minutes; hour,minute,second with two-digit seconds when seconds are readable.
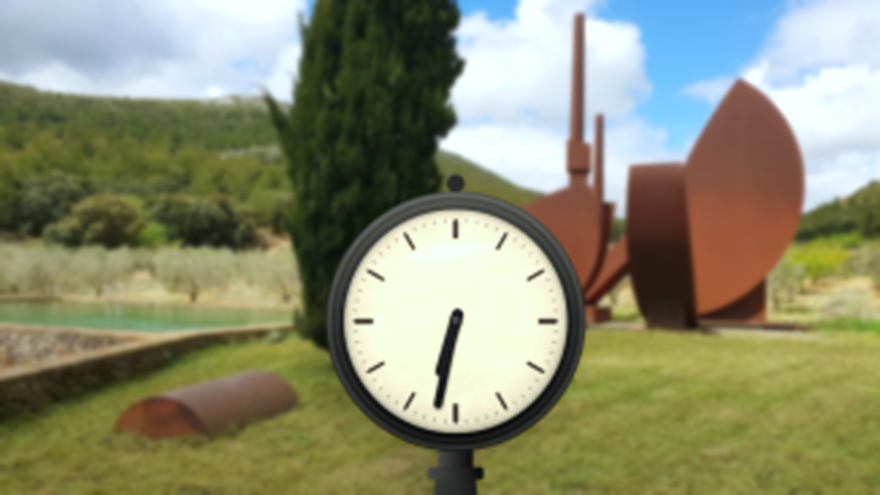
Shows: 6,32
